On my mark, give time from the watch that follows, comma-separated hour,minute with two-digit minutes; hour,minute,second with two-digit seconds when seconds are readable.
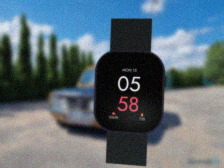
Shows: 5,58
